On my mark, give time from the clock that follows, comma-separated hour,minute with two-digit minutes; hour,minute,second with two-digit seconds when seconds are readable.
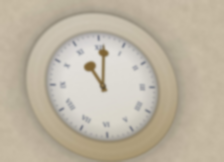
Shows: 11,01
